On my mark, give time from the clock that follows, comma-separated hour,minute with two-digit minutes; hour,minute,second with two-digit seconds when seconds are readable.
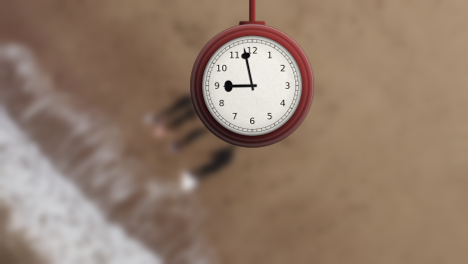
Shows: 8,58
